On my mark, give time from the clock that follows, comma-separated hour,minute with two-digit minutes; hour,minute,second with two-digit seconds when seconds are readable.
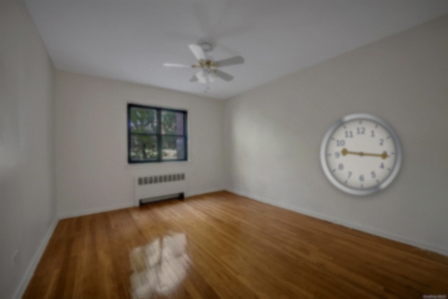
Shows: 9,16
